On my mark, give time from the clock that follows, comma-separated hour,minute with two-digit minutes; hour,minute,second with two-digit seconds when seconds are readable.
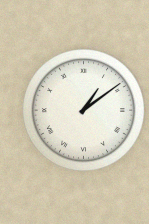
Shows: 1,09
